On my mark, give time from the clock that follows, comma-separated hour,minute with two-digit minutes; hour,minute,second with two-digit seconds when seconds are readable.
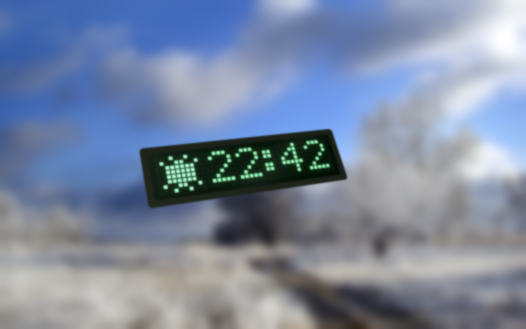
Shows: 22,42
